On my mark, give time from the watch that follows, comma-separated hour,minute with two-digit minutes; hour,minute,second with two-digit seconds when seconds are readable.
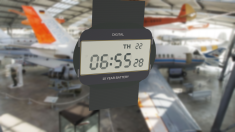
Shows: 6,55,28
